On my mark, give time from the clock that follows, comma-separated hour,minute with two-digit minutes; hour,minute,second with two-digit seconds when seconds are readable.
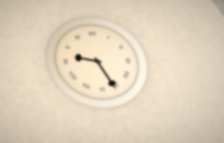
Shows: 9,26
